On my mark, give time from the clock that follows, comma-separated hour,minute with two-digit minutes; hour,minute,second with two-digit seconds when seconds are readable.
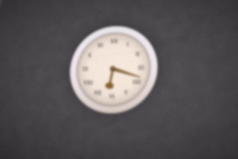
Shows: 6,18
